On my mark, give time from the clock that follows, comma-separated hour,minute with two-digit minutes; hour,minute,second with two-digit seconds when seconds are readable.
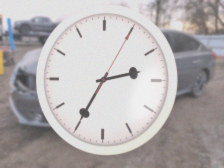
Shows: 2,35,05
